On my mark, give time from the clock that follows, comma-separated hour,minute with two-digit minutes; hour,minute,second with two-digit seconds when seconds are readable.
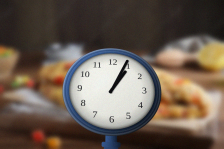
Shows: 1,04
